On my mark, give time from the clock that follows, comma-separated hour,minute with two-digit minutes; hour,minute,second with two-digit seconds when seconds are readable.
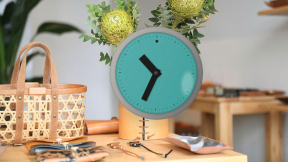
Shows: 10,34
